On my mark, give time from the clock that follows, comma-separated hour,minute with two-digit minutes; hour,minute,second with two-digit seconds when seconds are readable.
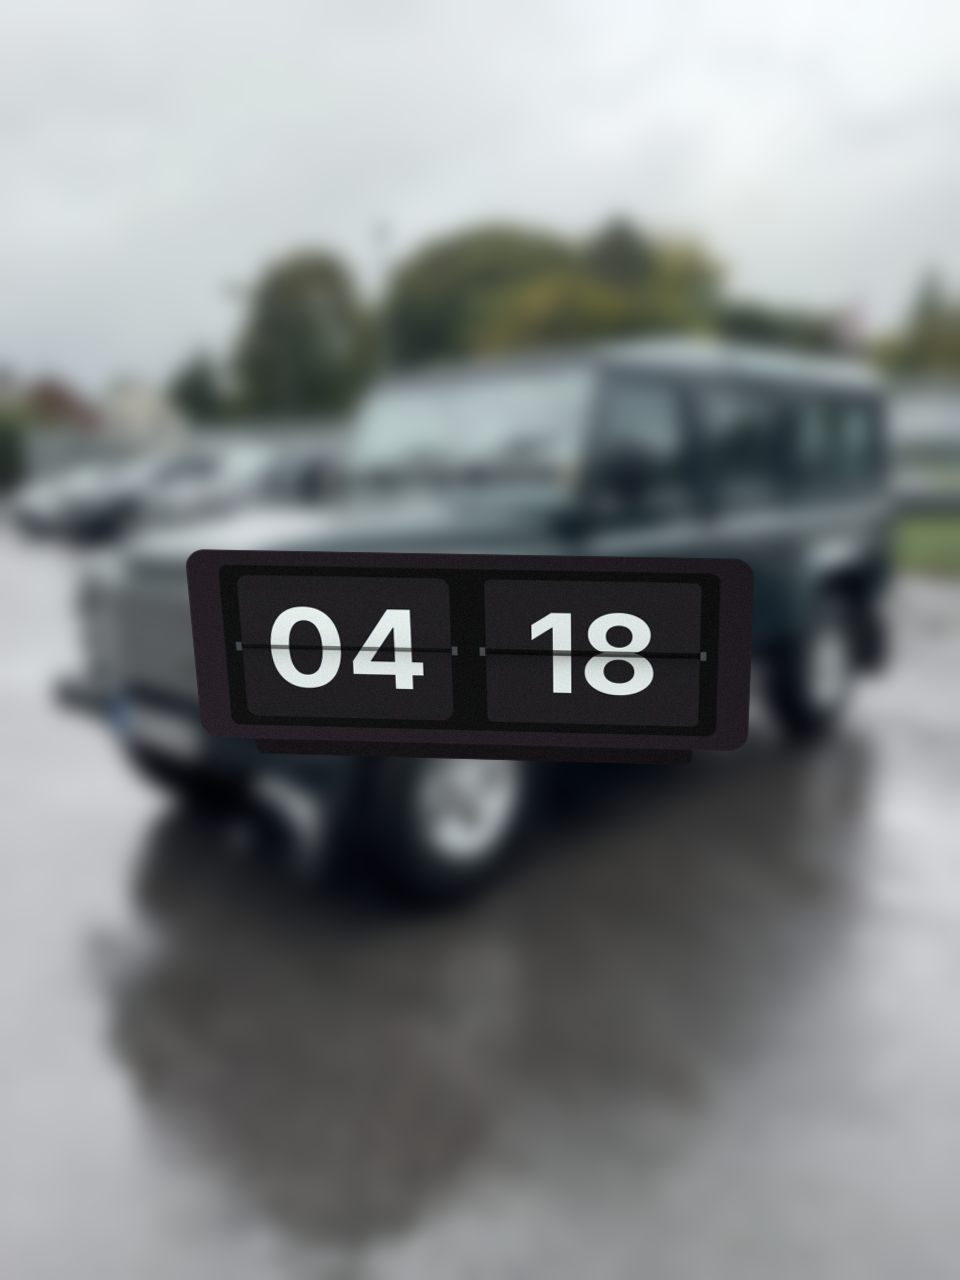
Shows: 4,18
